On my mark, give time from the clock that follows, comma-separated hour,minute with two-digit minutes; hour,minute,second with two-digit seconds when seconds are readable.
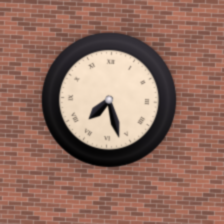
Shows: 7,27
